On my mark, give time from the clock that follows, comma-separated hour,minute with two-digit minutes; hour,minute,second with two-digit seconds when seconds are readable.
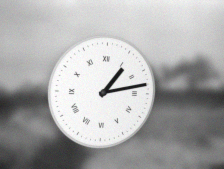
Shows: 1,13
